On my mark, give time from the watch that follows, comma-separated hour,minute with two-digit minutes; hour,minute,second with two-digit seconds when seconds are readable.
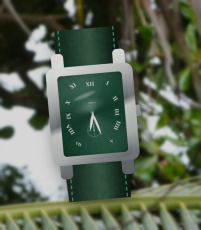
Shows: 6,27
